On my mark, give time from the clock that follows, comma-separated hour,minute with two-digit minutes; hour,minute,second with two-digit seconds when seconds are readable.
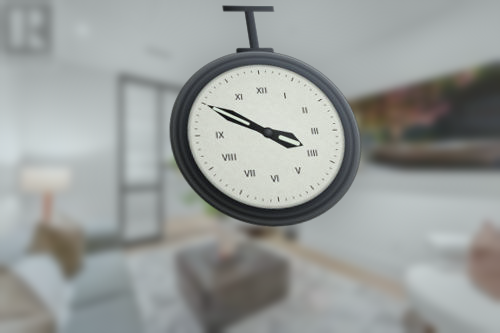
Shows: 3,50
